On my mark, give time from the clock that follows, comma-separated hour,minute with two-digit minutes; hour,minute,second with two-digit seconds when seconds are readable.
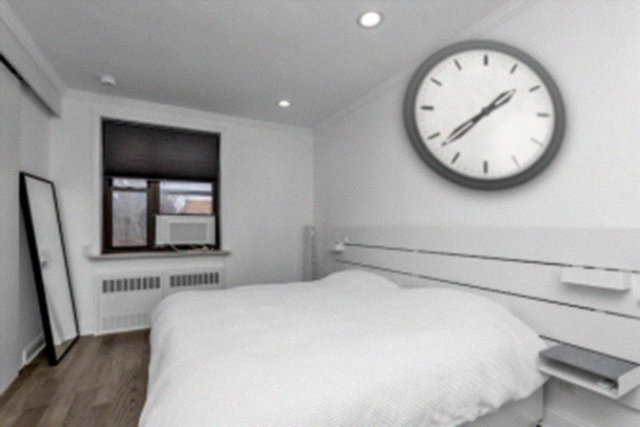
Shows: 1,38
